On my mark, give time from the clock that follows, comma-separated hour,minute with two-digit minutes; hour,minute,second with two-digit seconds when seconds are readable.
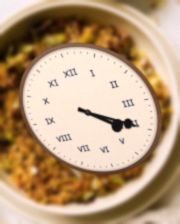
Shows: 4,20
